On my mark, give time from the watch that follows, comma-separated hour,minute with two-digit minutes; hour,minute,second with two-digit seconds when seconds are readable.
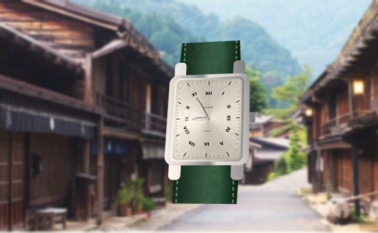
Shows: 8,55
